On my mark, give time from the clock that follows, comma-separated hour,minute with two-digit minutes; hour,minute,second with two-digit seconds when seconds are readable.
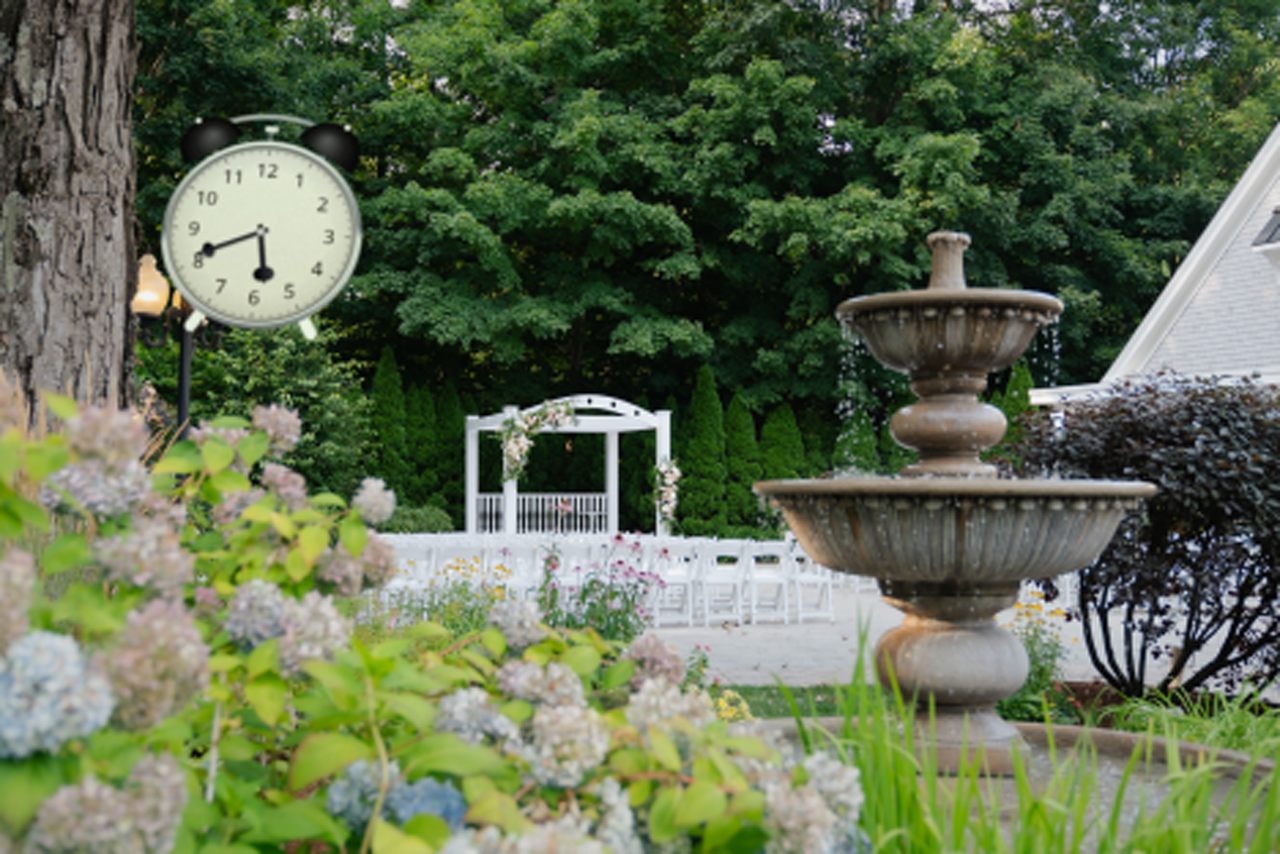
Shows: 5,41
